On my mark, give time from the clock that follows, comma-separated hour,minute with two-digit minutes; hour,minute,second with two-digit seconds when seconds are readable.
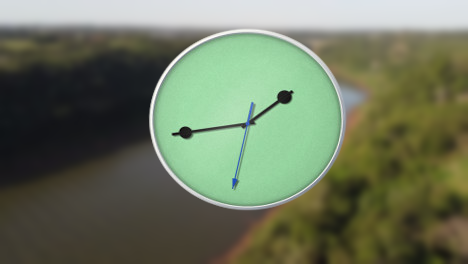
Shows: 1,43,32
